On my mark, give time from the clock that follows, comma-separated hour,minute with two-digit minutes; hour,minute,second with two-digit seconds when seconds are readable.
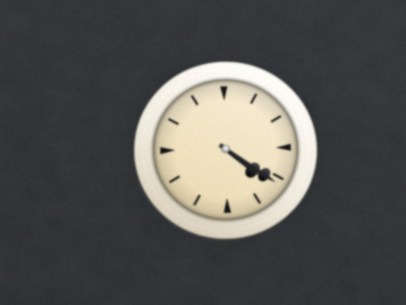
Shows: 4,21
